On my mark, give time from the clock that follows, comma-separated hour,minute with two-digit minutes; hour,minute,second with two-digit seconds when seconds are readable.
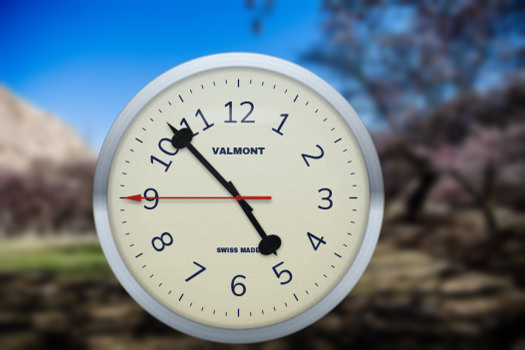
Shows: 4,52,45
